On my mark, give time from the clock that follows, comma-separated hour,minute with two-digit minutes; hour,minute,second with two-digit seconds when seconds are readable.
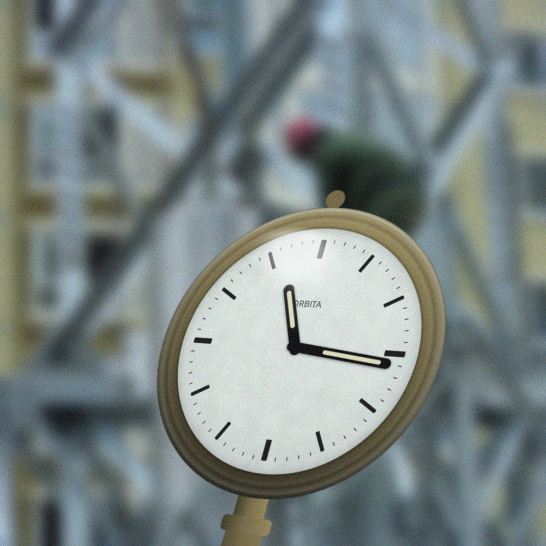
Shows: 11,16
